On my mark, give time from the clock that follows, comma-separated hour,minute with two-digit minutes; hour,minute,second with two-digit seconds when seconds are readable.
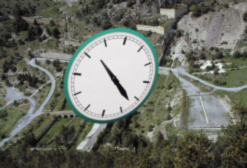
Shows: 10,22
